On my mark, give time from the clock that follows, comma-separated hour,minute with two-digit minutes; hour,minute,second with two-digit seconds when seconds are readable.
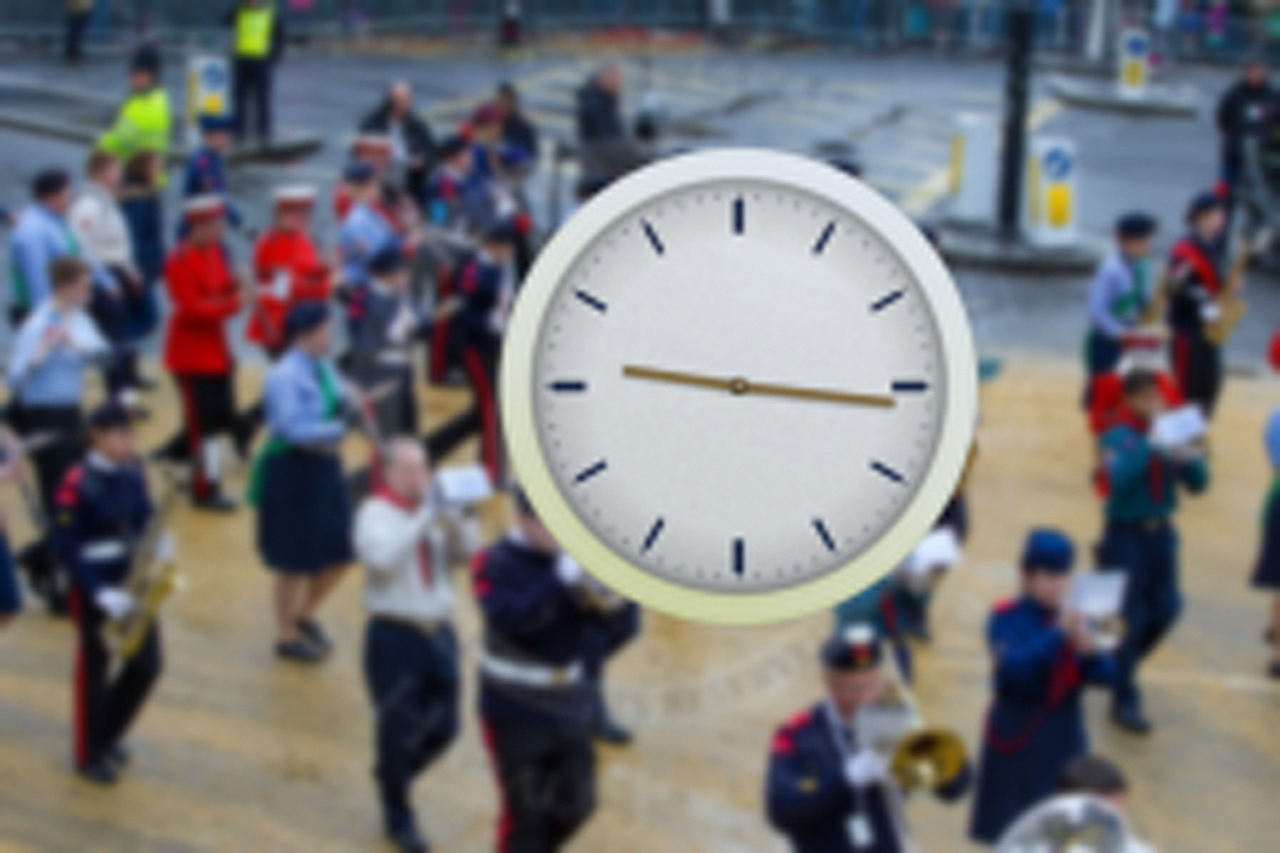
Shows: 9,16
